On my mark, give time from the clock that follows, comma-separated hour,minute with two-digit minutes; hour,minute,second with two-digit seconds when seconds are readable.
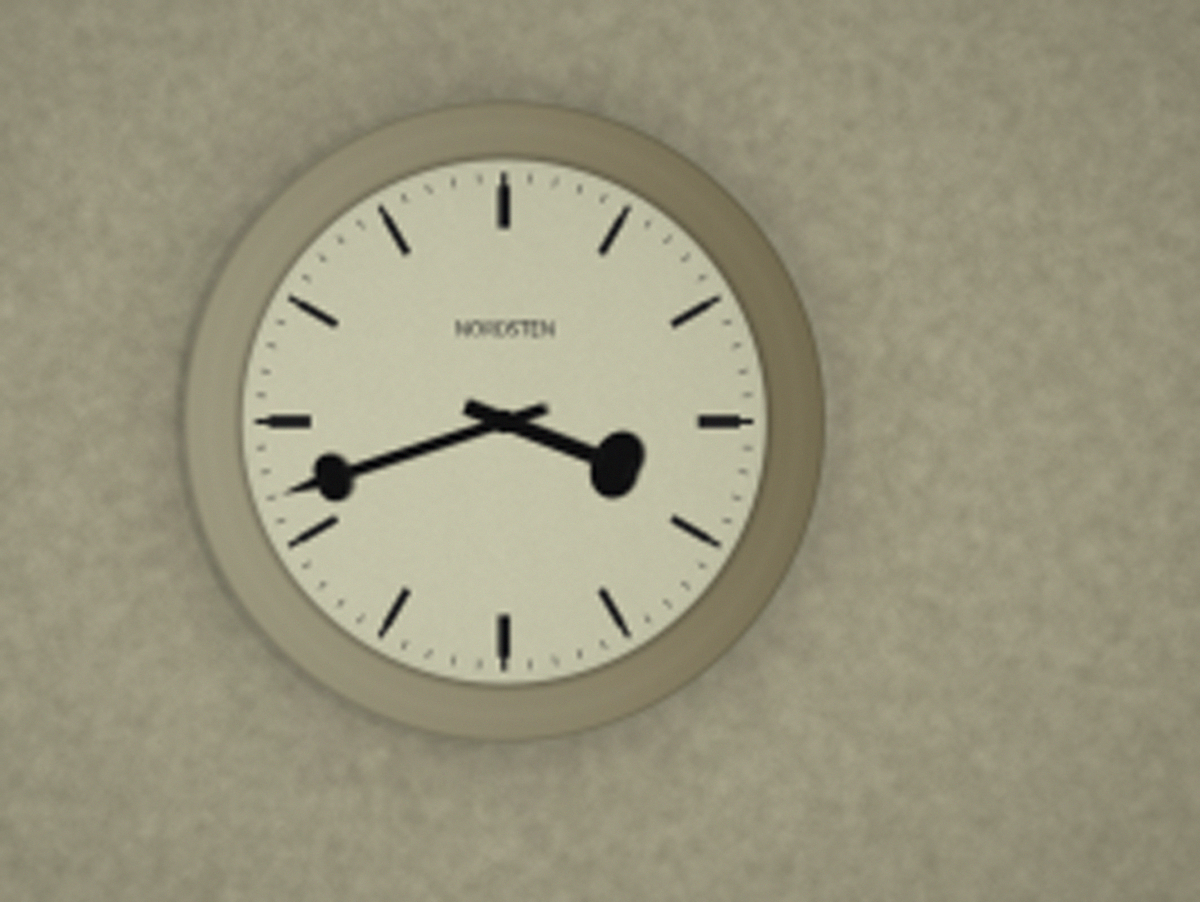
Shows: 3,42
